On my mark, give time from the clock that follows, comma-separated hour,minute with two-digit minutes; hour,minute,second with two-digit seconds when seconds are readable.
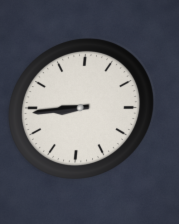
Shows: 8,44
